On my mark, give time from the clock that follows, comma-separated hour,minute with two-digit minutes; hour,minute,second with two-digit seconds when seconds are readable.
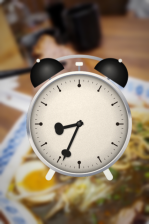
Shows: 8,34
